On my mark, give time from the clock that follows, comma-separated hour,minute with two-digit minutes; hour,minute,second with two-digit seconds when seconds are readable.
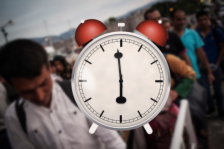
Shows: 5,59
